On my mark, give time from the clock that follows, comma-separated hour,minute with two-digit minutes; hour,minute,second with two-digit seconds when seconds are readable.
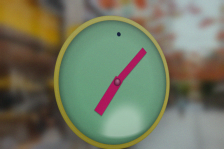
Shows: 7,07
